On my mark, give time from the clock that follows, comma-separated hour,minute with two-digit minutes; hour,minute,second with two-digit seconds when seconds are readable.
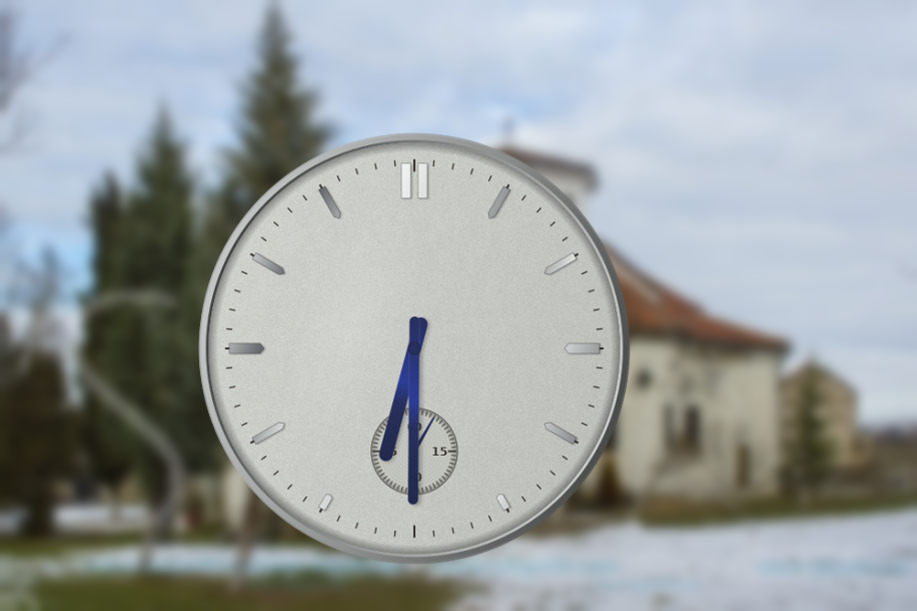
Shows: 6,30,05
